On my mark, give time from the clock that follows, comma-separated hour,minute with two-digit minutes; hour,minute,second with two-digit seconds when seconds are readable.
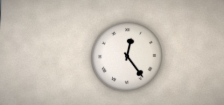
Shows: 12,24
